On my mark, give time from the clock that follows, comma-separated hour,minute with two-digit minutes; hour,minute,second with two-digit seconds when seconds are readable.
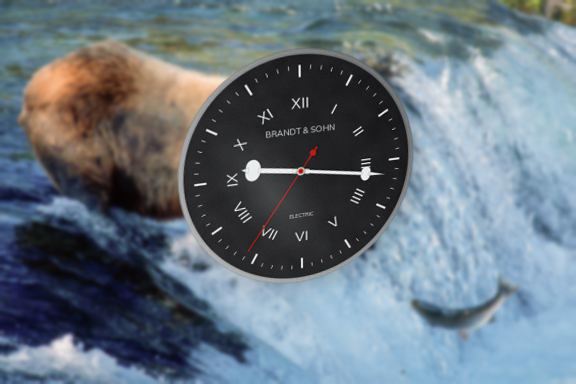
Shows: 9,16,36
